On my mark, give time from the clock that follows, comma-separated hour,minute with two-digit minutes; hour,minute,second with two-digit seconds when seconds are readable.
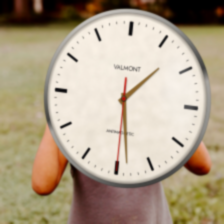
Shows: 1,28,30
